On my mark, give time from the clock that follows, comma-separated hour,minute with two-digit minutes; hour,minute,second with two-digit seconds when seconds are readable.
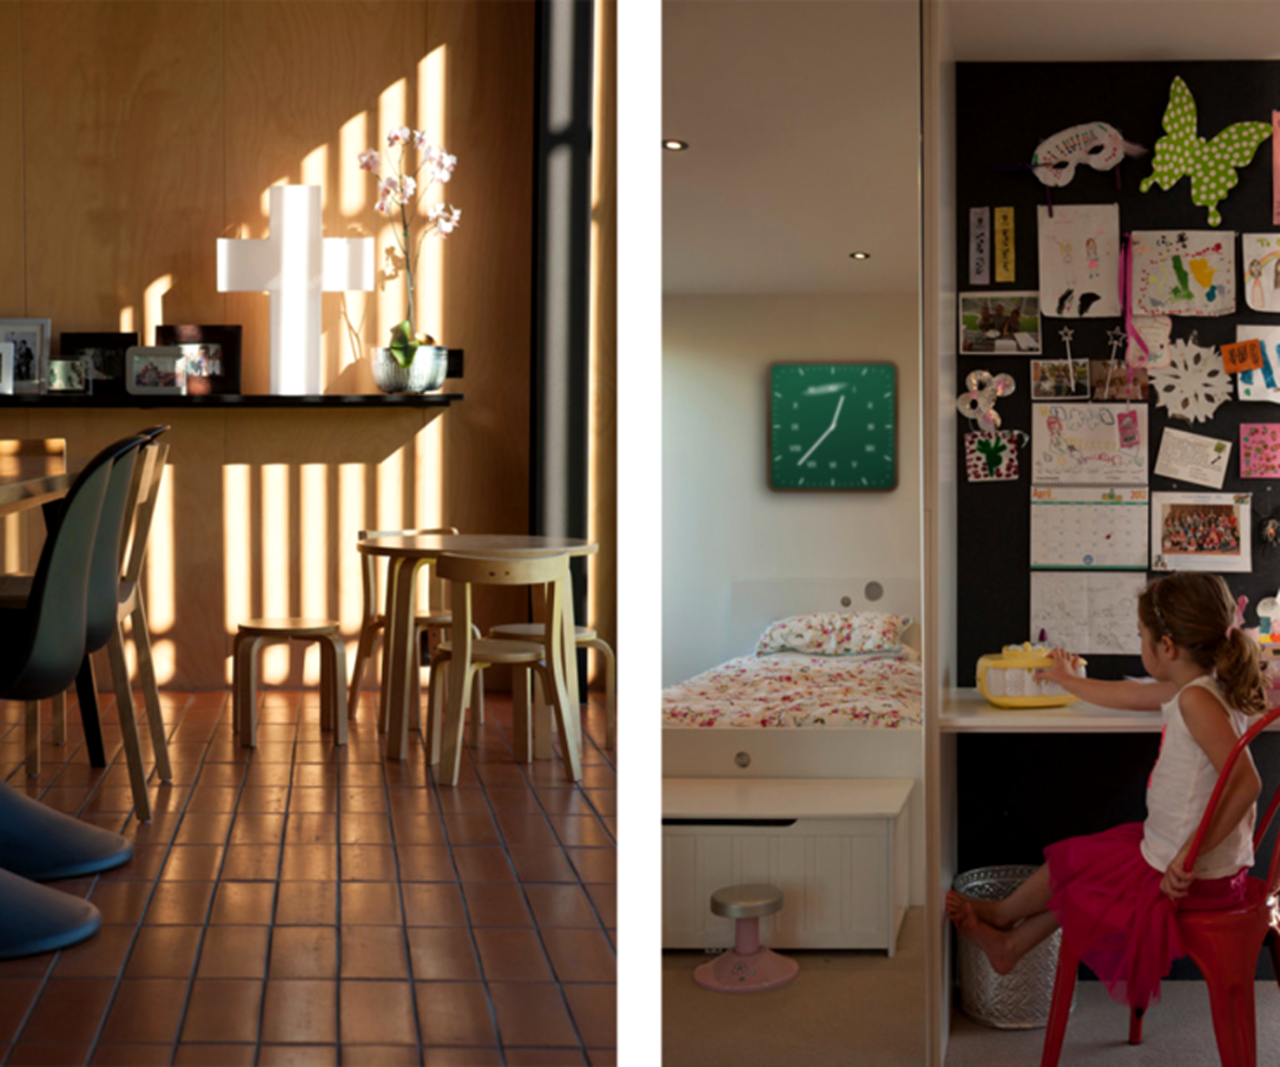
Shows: 12,37
